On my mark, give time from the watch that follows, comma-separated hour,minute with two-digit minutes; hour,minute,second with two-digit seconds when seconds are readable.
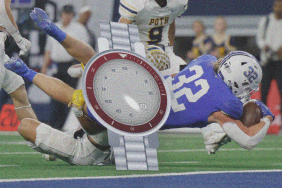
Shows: 3,14
